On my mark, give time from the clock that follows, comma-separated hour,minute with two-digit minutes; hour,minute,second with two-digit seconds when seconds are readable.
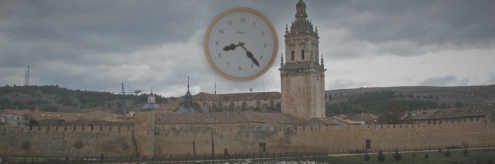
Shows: 8,23
